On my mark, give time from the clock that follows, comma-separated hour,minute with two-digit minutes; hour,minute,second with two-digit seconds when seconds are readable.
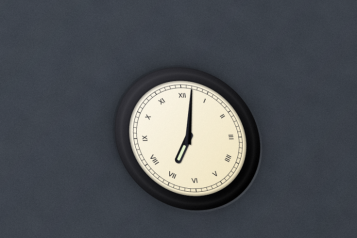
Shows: 7,02
